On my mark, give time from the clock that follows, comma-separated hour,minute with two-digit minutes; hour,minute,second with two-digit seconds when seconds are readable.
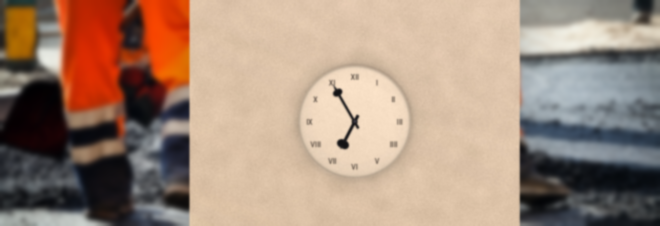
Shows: 6,55
